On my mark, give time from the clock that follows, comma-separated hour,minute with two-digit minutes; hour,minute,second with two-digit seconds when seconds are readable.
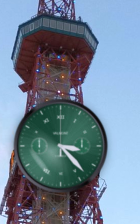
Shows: 3,23
